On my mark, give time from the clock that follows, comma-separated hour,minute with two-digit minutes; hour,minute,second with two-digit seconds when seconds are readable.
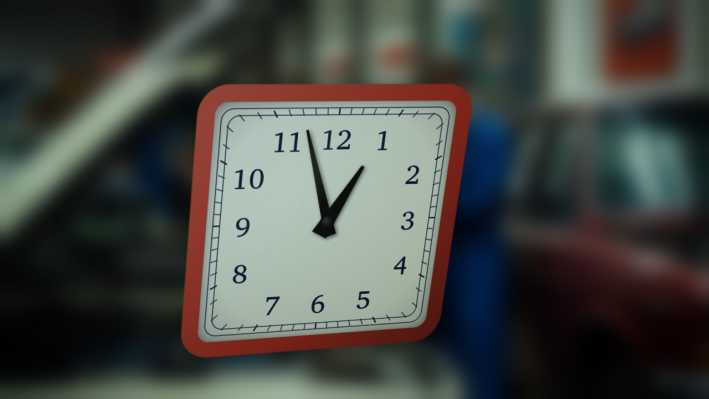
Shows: 12,57
